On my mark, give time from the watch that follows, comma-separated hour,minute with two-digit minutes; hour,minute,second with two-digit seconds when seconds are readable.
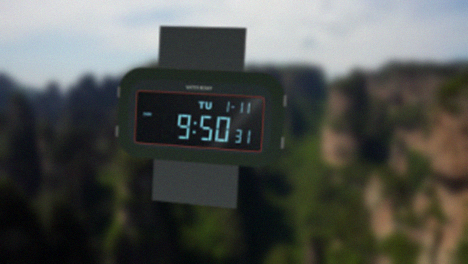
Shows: 9,50,31
